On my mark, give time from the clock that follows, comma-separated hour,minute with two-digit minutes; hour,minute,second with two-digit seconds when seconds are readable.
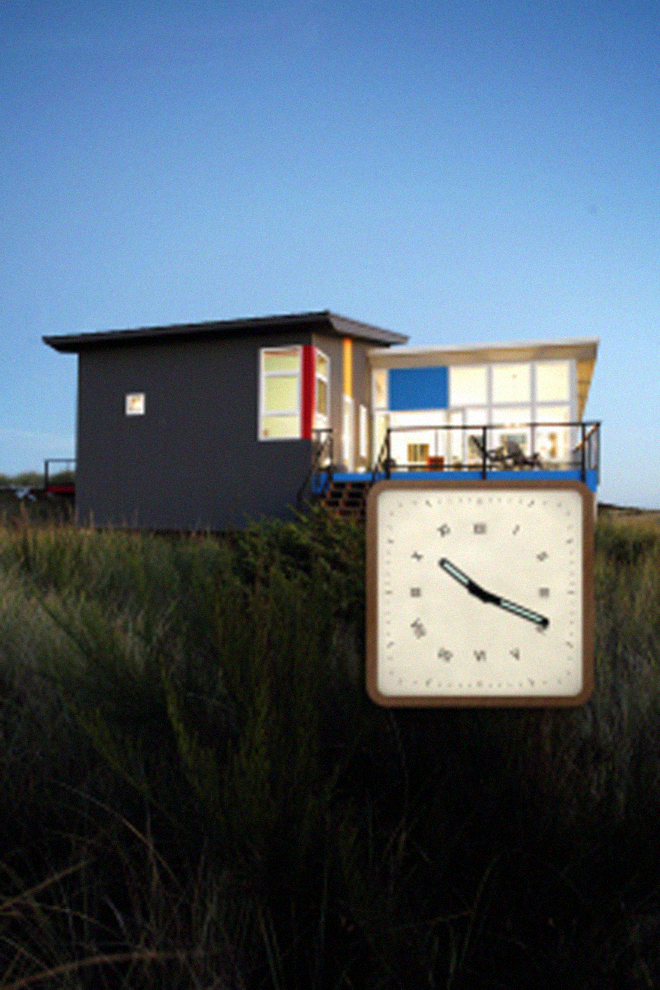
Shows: 10,19
